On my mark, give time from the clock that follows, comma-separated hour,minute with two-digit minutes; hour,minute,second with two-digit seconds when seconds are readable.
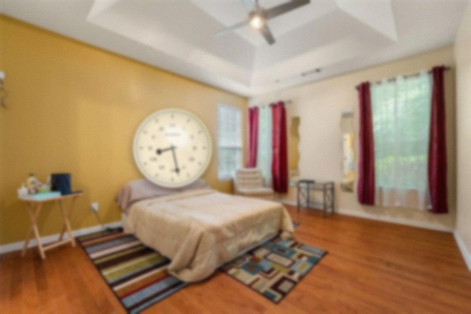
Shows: 8,28
